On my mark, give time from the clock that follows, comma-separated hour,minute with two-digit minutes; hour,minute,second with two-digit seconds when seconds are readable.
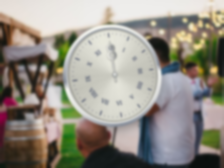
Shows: 12,00
